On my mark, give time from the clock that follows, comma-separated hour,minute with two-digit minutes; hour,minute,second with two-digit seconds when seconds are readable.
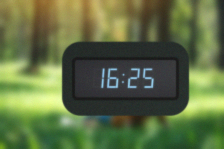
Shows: 16,25
